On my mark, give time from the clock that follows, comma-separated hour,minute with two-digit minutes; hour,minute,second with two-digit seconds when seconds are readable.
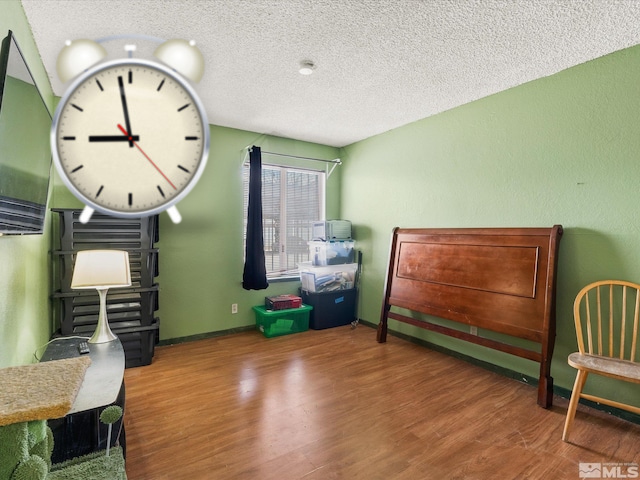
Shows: 8,58,23
